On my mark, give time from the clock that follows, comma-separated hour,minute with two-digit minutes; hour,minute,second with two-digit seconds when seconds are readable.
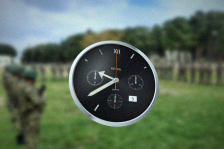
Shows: 9,39
